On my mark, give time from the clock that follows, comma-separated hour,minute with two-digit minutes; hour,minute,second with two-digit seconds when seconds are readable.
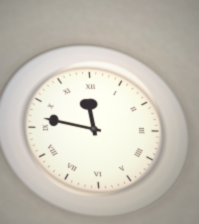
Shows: 11,47
